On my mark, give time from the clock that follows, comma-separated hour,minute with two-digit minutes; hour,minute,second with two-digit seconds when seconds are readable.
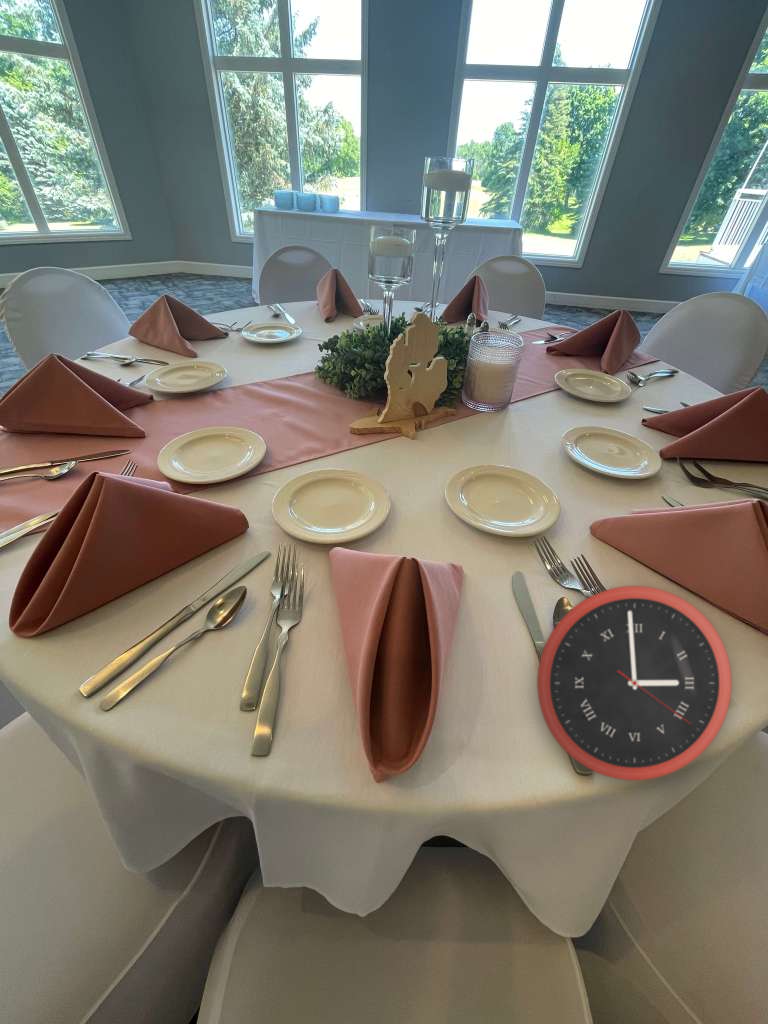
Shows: 2,59,21
